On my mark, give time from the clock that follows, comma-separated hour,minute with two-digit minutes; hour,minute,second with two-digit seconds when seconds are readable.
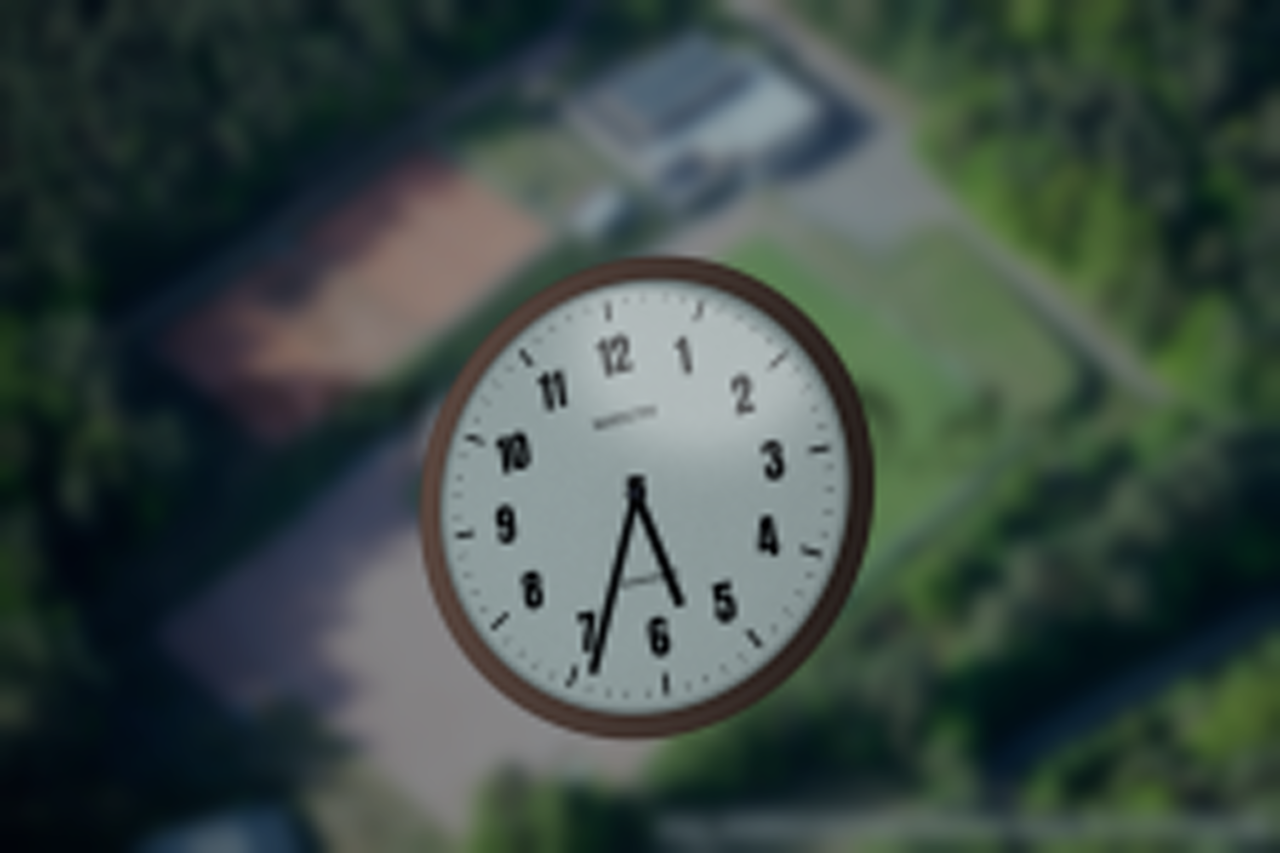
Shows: 5,34
